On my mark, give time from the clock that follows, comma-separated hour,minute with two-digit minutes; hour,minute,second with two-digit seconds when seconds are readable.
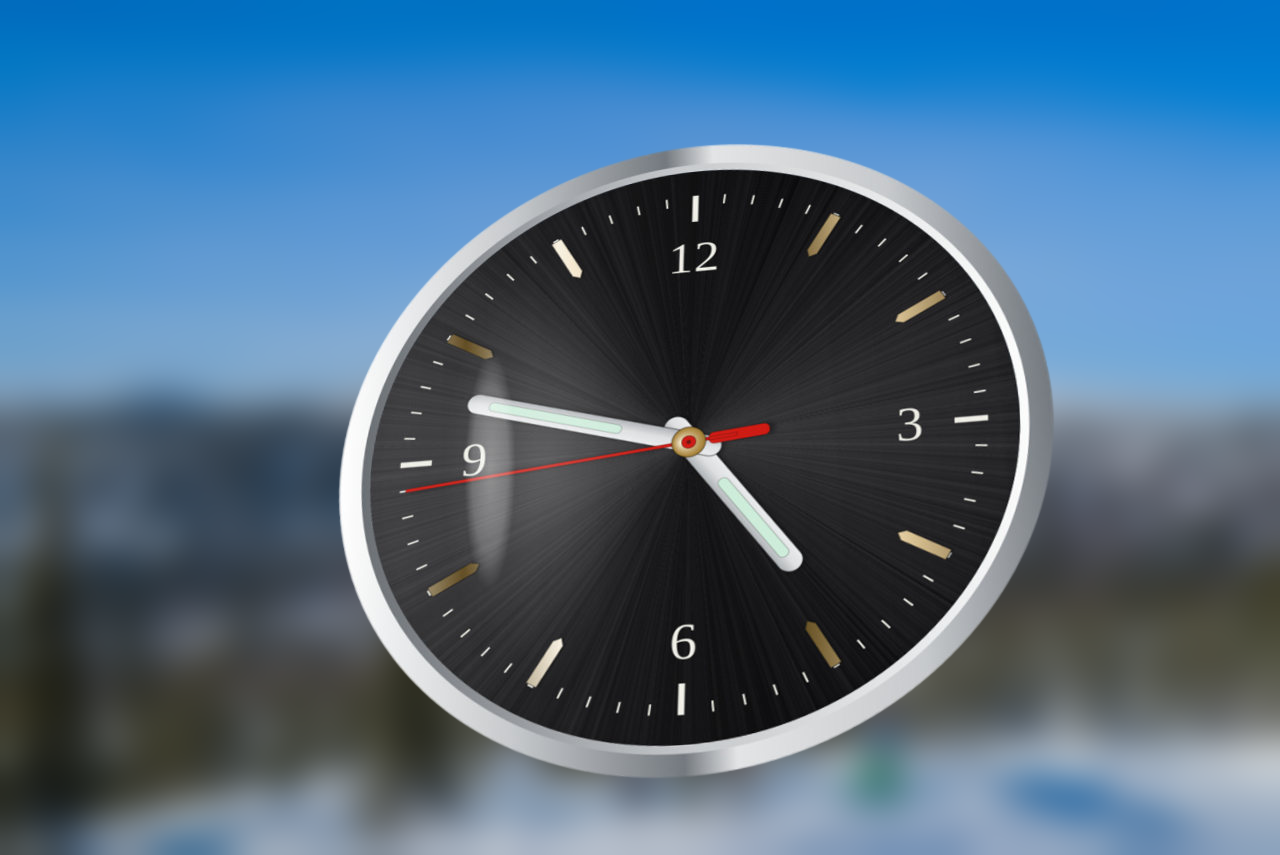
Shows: 4,47,44
